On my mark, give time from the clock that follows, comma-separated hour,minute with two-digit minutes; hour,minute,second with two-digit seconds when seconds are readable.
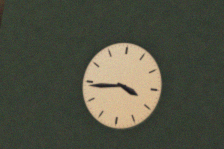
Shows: 3,44
